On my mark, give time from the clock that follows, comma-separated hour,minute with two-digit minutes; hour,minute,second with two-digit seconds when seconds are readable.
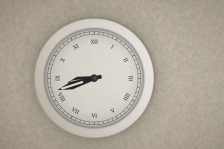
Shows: 8,42
